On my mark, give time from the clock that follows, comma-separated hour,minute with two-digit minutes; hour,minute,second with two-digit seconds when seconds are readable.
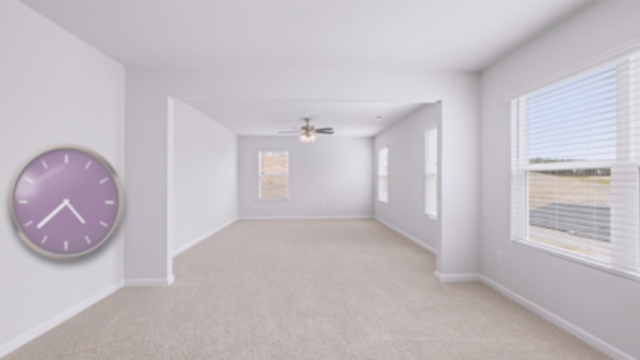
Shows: 4,38
